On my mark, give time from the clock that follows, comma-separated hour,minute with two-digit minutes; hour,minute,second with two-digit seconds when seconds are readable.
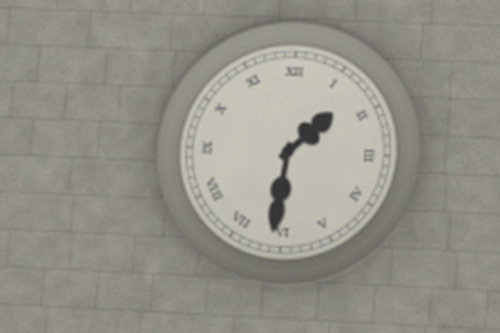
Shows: 1,31
